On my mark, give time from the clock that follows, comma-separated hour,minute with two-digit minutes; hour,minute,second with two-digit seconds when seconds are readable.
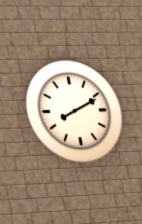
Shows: 8,11
